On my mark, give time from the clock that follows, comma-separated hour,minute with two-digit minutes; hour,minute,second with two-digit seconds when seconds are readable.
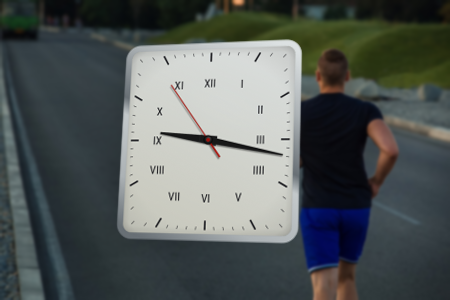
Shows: 9,16,54
